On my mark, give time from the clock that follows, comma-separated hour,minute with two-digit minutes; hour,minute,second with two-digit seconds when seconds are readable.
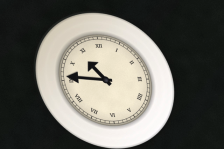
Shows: 10,46
